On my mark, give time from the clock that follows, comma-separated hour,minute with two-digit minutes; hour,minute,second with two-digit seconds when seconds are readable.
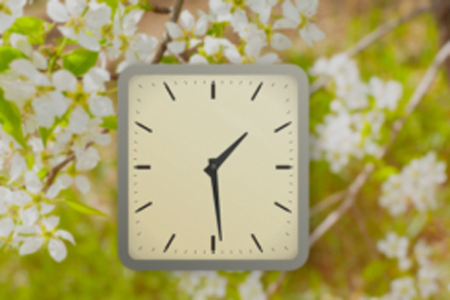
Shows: 1,29
